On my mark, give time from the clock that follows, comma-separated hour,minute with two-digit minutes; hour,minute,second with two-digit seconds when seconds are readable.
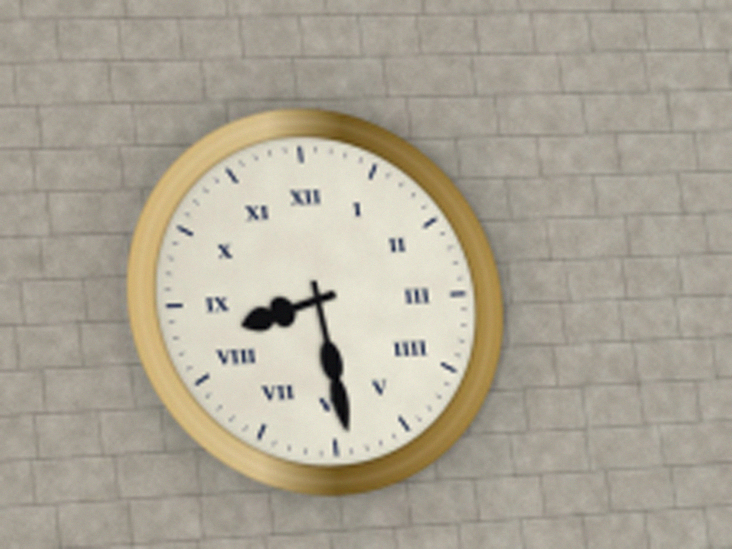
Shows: 8,29
